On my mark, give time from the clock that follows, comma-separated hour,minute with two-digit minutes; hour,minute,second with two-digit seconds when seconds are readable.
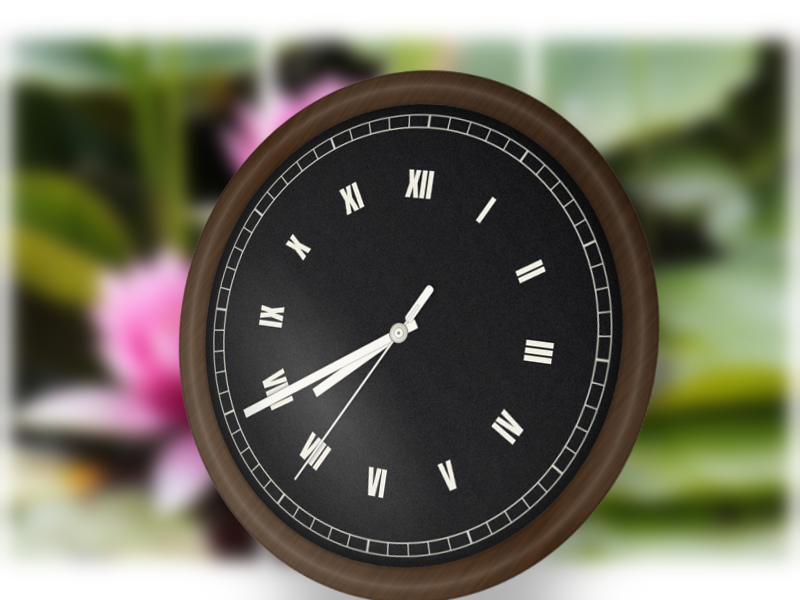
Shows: 7,39,35
